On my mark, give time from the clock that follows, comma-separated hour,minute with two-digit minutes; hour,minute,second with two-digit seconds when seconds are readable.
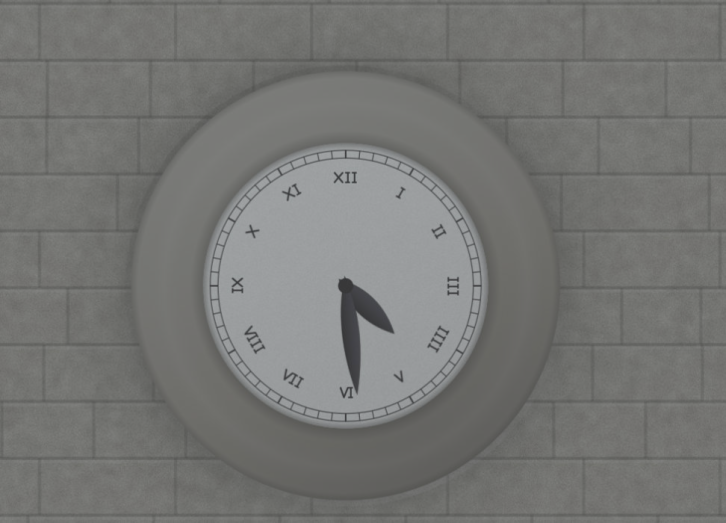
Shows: 4,29
